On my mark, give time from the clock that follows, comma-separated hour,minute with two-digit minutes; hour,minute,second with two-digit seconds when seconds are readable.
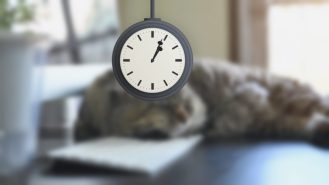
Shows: 1,04
